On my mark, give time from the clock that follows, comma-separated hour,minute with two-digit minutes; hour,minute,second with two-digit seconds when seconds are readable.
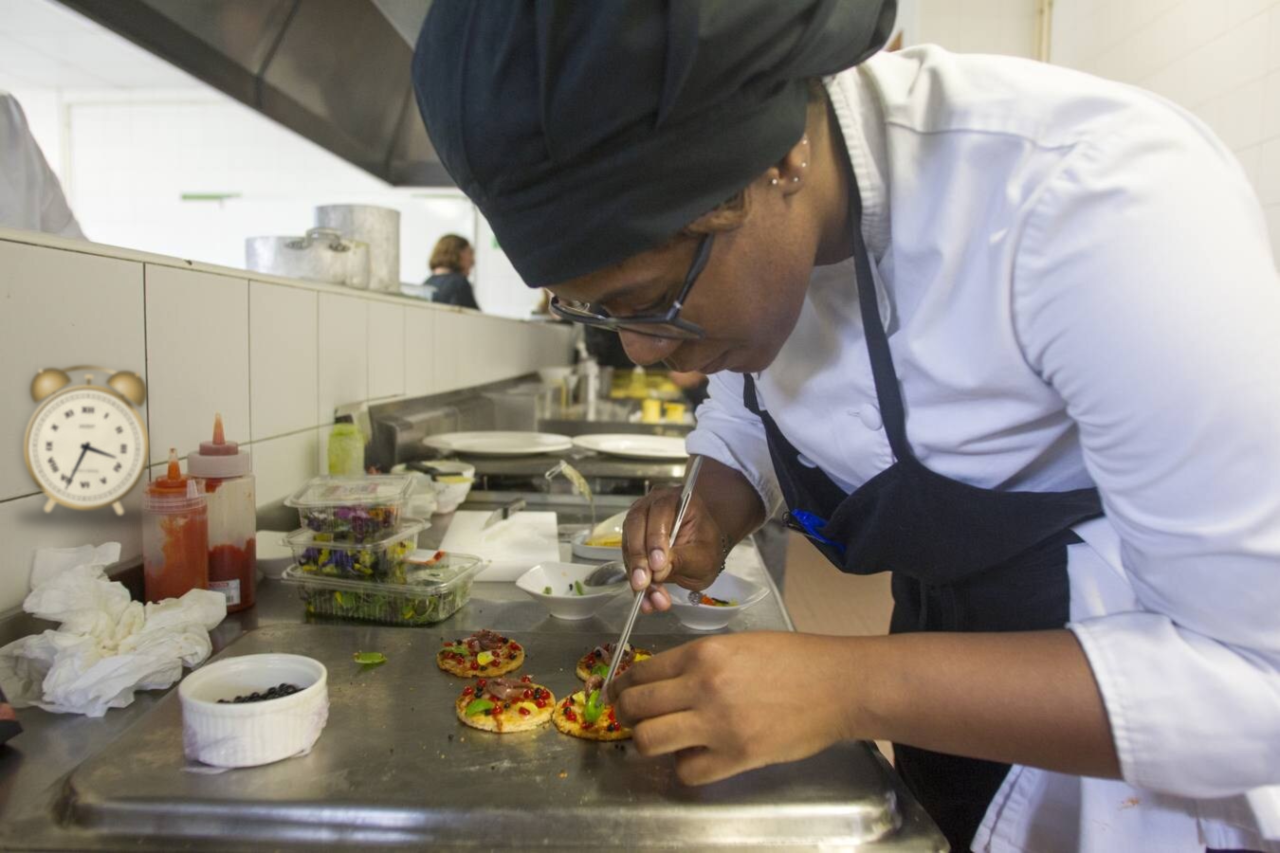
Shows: 3,34
